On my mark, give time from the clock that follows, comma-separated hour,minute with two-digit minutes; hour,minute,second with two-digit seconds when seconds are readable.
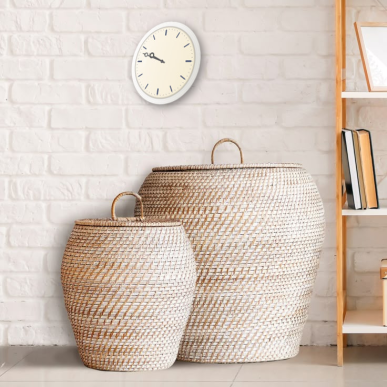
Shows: 9,48
